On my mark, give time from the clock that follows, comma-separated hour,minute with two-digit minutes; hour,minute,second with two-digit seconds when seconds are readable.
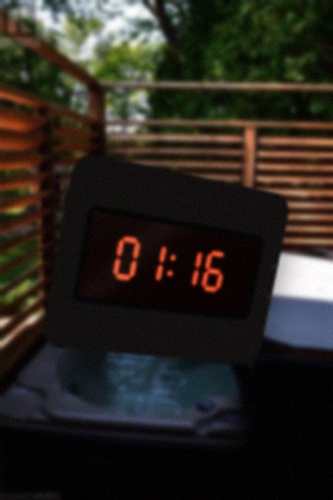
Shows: 1,16
